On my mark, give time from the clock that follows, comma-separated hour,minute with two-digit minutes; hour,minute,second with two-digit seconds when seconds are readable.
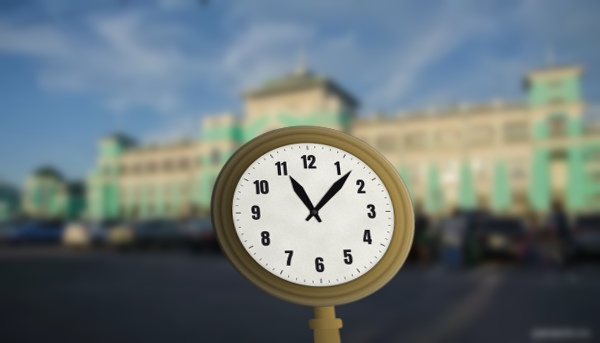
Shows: 11,07
